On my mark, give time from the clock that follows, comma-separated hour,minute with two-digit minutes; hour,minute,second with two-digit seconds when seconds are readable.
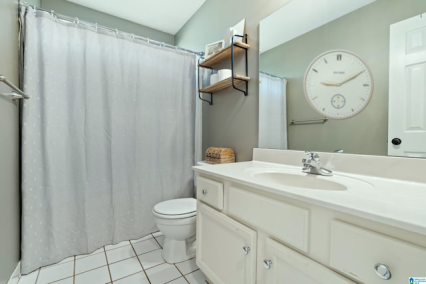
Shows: 9,10
